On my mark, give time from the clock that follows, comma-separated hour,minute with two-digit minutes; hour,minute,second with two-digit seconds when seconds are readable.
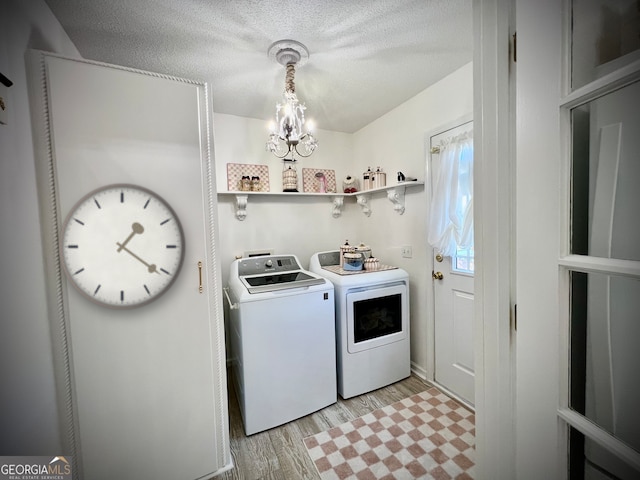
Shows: 1,21
